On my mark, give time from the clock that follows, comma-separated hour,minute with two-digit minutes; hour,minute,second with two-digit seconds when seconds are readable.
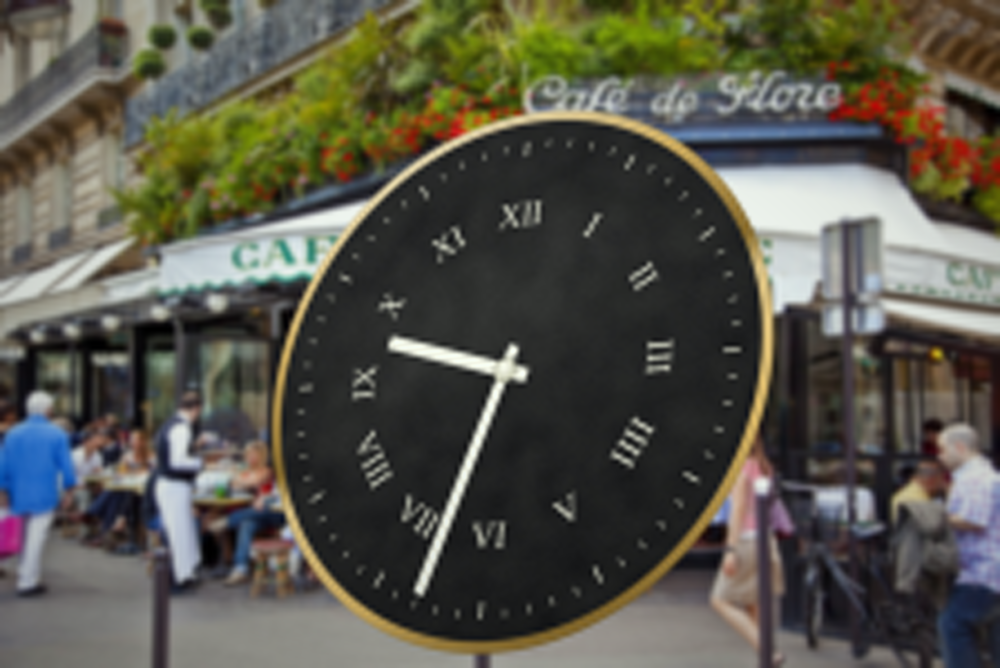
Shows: 9,33
